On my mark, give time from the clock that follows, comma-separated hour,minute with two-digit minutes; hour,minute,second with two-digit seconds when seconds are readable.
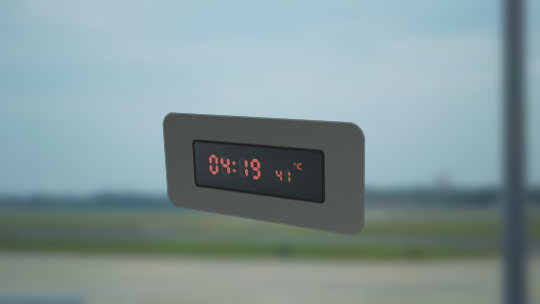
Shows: 4,19
